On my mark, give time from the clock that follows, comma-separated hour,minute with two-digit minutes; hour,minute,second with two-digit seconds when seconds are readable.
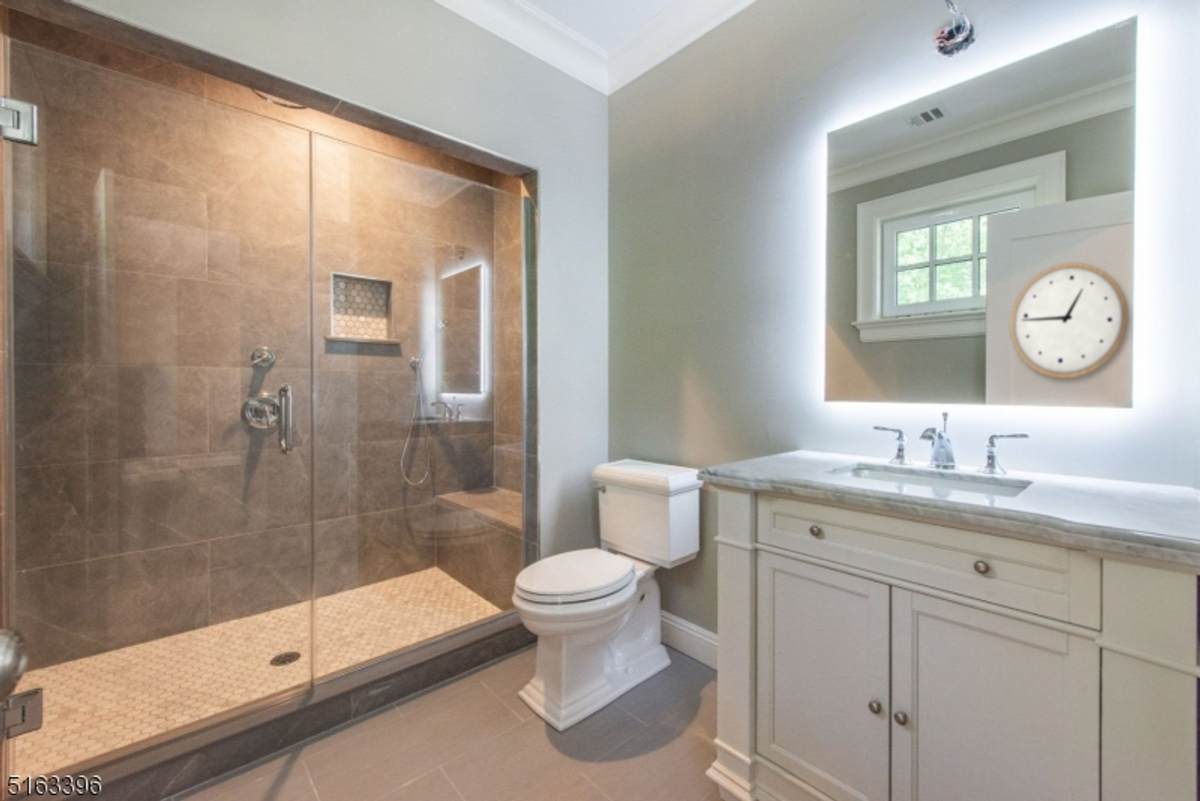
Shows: 12,44
